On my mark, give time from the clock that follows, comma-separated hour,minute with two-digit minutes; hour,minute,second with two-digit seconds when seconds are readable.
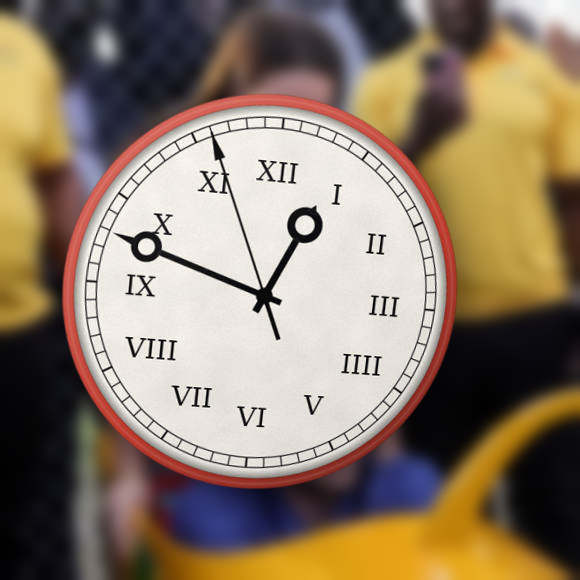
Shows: 12,47,56
